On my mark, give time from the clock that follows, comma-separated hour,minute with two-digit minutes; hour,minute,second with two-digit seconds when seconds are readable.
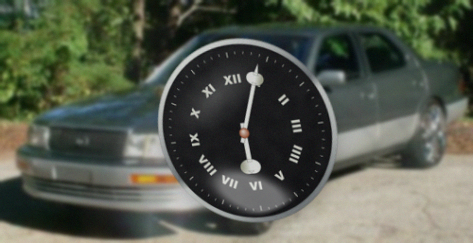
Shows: 6,04
